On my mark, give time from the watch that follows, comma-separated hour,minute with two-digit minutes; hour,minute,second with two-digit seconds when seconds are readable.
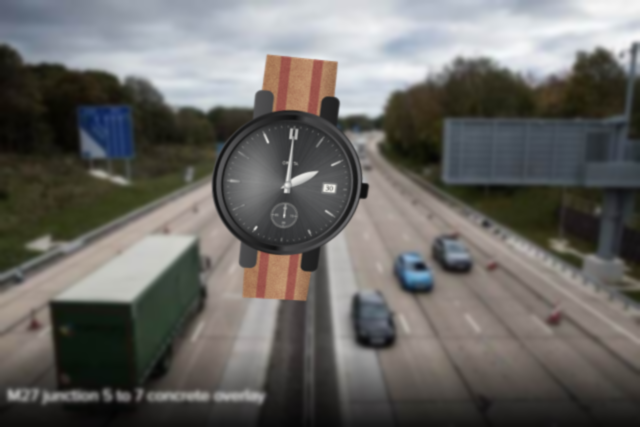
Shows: 2,00
